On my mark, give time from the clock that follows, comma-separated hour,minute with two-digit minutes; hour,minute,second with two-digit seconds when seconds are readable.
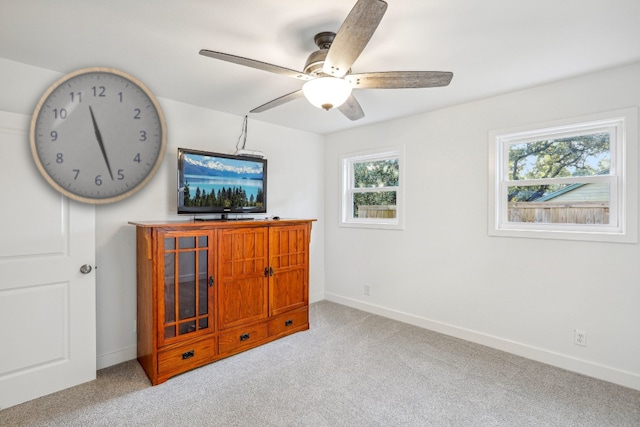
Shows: 11,27
